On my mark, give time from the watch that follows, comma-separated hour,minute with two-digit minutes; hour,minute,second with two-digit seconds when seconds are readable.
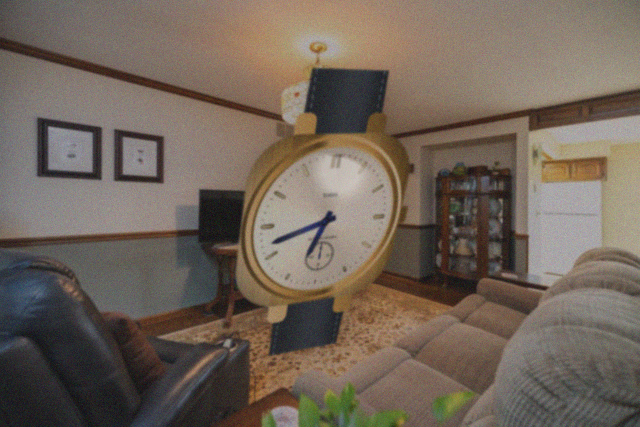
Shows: 6,42
